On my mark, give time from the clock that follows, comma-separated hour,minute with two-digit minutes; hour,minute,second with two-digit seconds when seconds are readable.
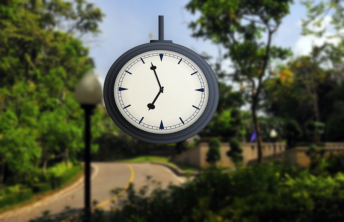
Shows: 6,57
